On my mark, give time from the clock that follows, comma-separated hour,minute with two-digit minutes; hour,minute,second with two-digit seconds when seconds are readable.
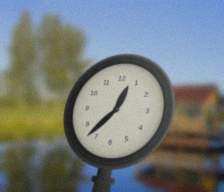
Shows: 12,37
